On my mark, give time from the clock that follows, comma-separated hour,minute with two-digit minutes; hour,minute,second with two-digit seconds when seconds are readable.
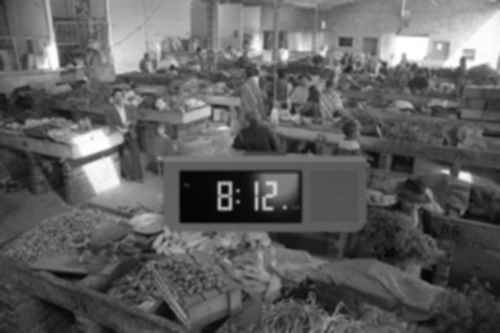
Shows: 8,12
